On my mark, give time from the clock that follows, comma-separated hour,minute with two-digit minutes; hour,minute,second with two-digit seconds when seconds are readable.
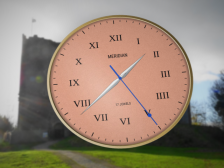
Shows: 1,38,25
